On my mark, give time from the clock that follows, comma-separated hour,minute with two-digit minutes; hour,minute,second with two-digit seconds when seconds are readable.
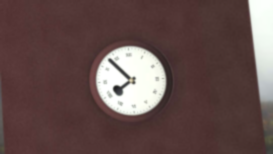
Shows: 7,53
